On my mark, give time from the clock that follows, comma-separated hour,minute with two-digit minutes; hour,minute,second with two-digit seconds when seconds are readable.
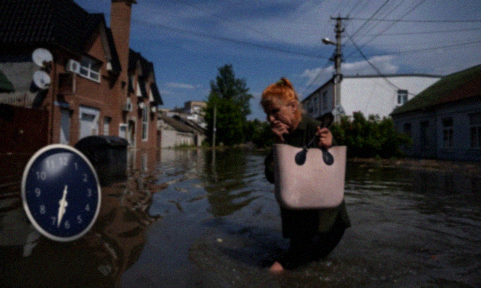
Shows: 6,33
